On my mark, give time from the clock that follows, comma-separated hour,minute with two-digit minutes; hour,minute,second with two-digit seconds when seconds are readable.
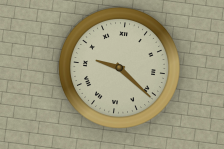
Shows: 9,21
